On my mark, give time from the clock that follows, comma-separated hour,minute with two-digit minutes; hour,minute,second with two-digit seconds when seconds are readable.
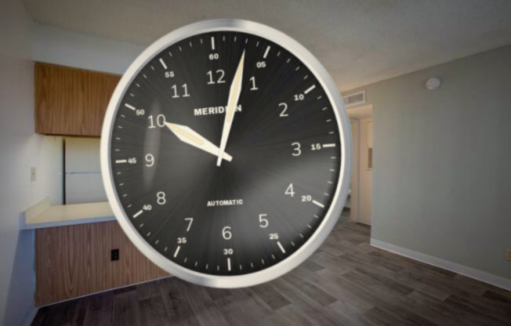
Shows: 10,03
